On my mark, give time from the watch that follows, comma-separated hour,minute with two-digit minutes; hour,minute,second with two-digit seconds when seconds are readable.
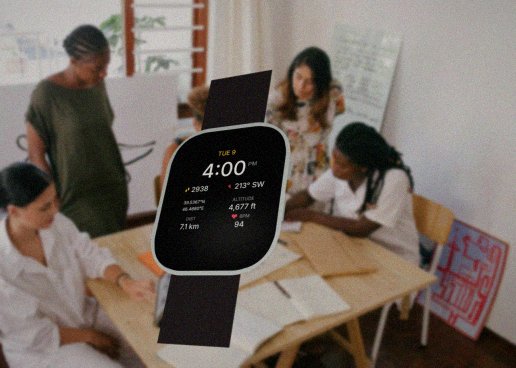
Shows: 4,00
